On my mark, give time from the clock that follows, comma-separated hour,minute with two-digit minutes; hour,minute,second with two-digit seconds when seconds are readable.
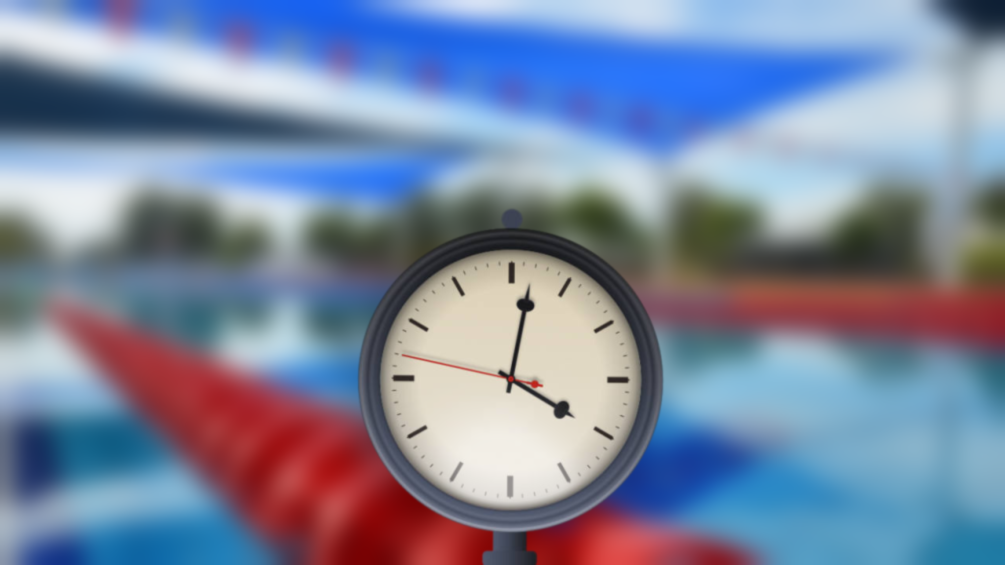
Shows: 4,01,47
